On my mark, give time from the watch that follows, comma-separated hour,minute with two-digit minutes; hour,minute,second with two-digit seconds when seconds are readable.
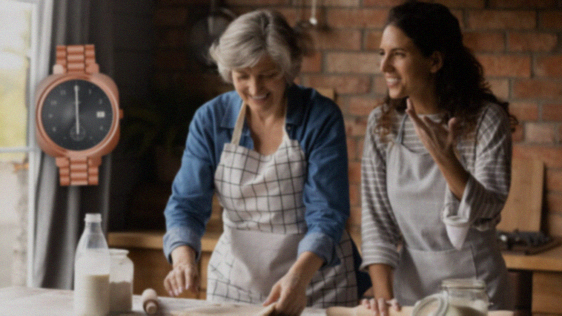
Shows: 6,00
